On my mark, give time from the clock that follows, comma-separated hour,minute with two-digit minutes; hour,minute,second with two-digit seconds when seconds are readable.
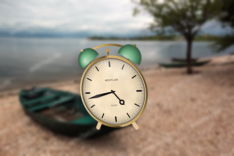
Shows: 4,43
